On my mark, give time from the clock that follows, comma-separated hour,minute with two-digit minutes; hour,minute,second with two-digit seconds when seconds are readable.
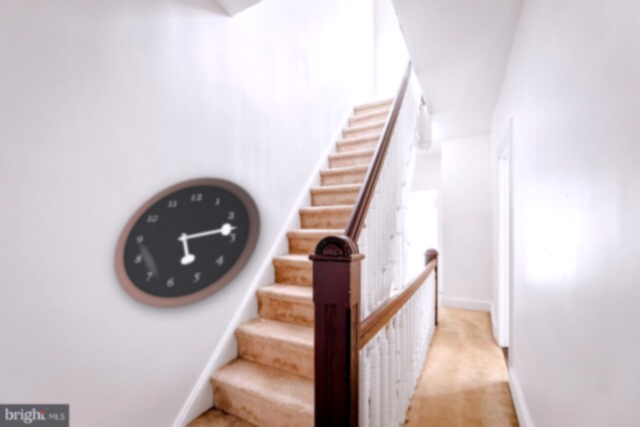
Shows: 5,13
